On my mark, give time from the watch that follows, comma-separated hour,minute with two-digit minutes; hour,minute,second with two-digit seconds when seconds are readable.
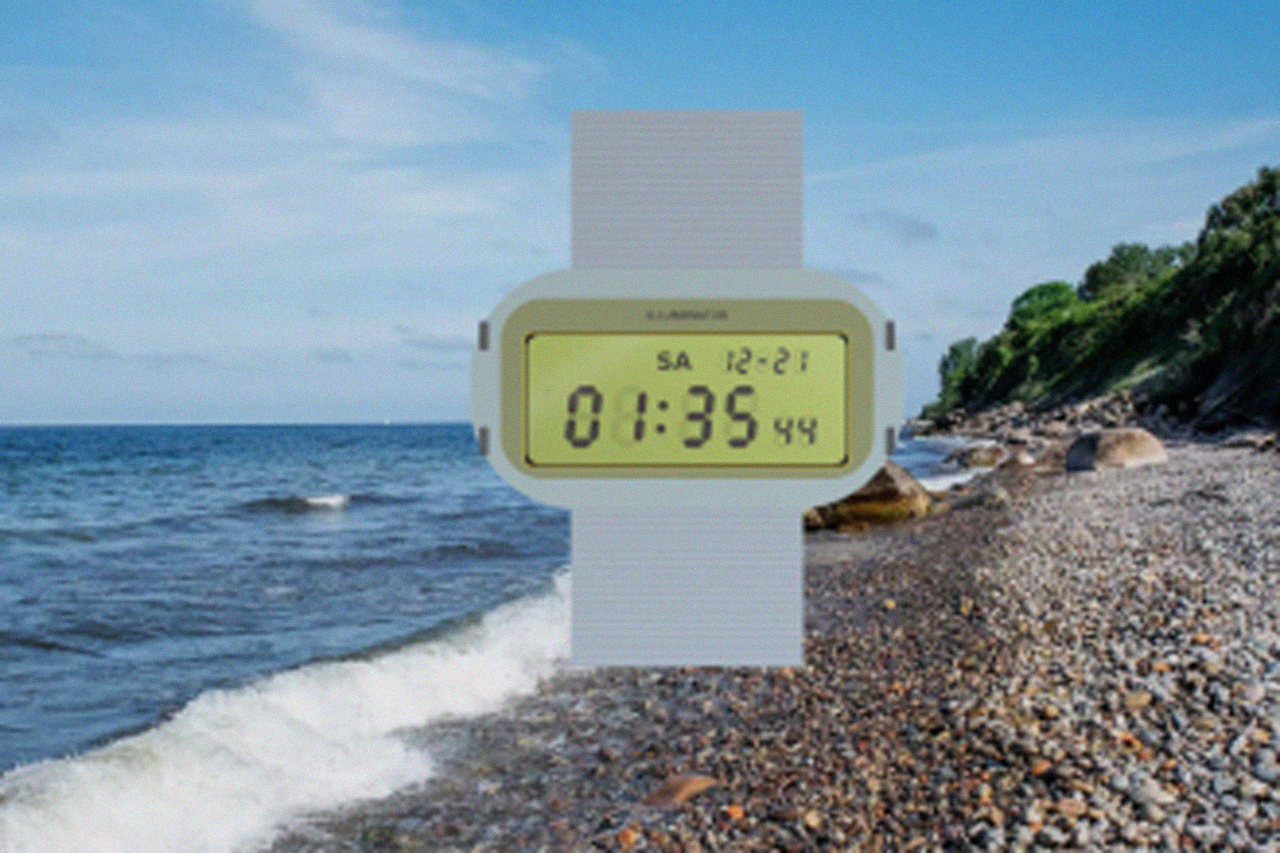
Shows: 1,35,44
